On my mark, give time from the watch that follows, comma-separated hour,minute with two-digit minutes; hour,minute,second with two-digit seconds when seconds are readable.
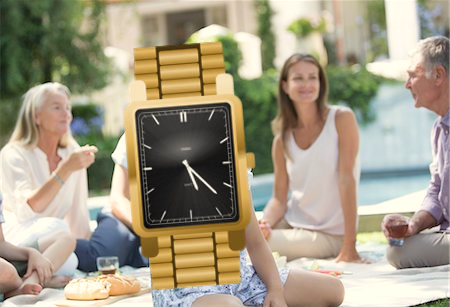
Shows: 5,23
